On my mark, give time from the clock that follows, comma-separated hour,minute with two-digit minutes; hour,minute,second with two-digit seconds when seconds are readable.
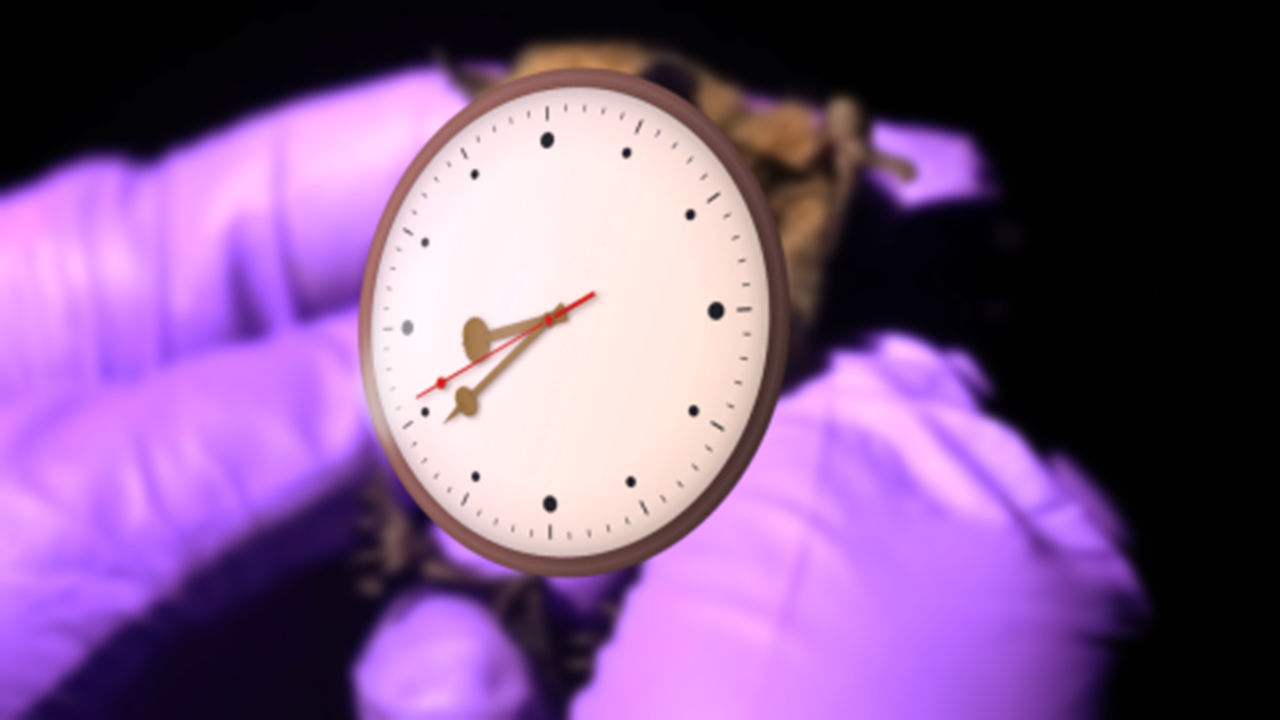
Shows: 8,38,41
